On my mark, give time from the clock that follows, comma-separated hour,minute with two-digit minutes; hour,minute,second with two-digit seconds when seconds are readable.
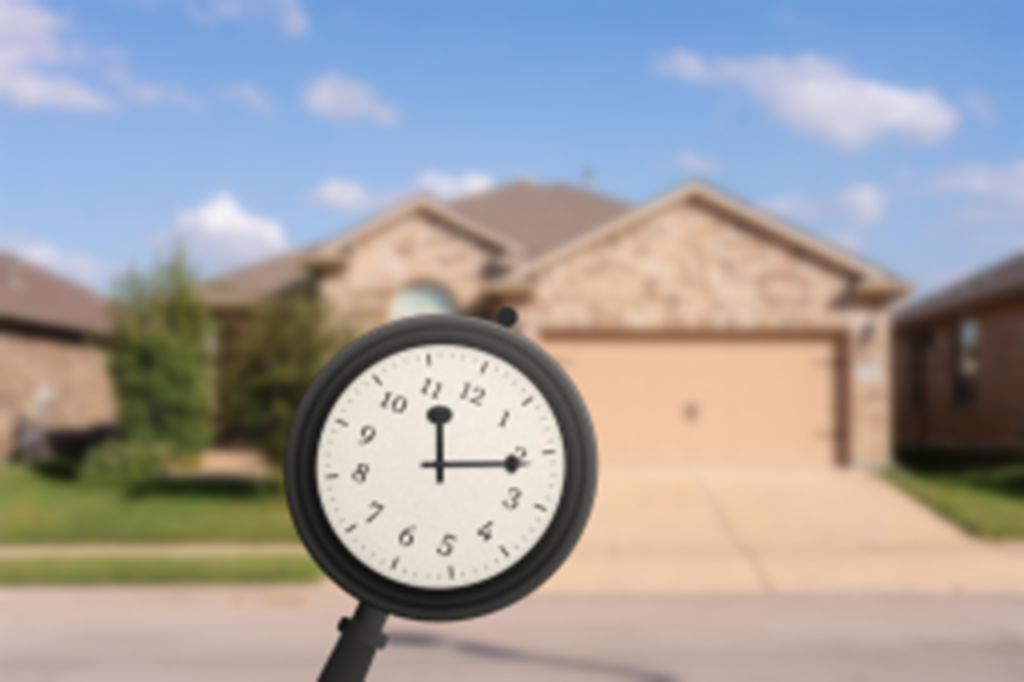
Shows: 11,11
